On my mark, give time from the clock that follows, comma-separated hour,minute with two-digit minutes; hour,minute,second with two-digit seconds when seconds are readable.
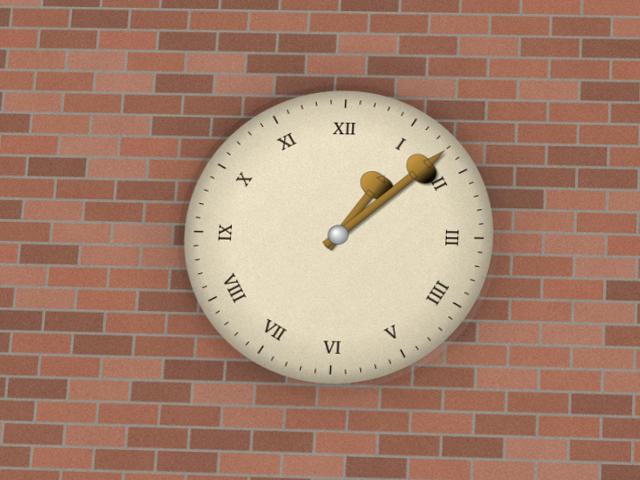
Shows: 1,08
